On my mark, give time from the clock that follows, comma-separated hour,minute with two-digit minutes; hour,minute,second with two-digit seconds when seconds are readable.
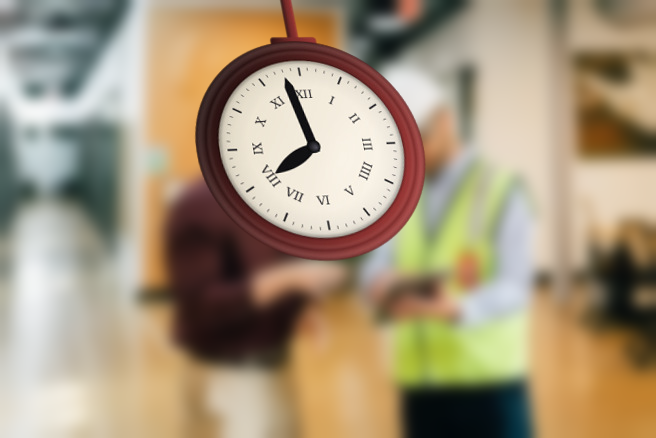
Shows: 7,58
